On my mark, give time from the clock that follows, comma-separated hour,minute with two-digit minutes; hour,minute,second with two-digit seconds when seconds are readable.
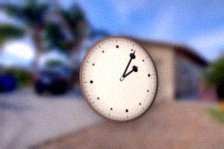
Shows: 2,06
